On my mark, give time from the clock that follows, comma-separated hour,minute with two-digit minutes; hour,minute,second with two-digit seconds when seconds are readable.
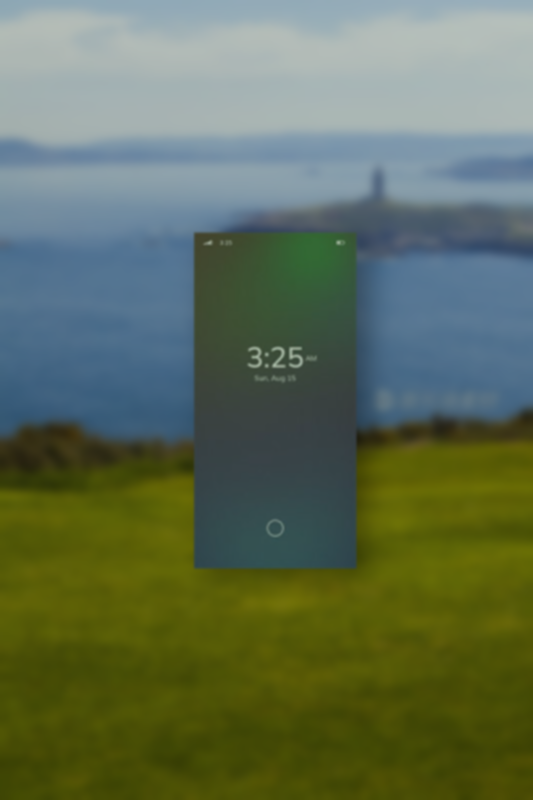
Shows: 3,25
